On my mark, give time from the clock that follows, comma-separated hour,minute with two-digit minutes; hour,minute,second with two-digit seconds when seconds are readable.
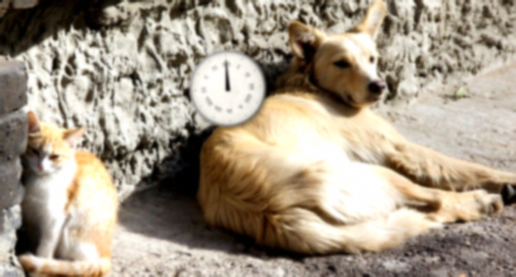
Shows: 12,00
